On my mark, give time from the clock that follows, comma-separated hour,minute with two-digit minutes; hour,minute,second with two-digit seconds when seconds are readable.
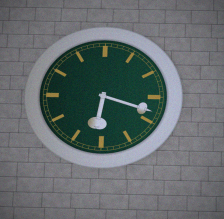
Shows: 6,18
